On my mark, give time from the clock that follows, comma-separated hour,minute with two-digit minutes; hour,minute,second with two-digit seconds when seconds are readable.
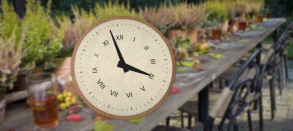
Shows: 3,58
